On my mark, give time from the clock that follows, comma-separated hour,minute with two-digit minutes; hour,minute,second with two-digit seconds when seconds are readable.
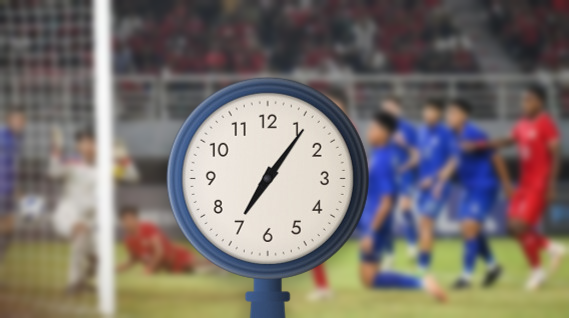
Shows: 7,06
